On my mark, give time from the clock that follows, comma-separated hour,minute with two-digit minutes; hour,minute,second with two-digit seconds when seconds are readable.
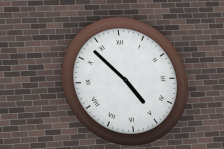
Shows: 4,53
